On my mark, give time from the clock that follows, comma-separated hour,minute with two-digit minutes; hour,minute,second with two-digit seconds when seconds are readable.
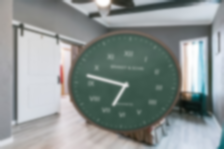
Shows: 6,47
